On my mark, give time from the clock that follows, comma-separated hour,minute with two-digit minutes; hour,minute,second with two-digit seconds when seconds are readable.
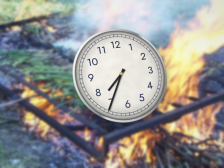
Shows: 7,35
